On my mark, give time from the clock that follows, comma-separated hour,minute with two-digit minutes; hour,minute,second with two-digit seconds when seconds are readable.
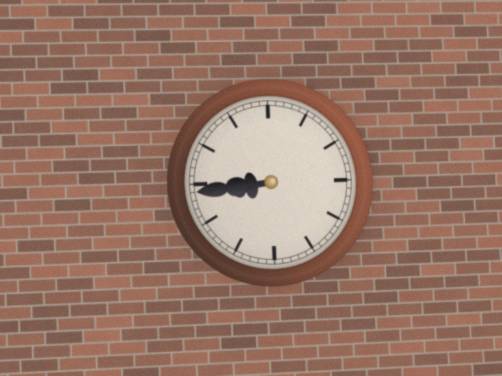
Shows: 8,44
